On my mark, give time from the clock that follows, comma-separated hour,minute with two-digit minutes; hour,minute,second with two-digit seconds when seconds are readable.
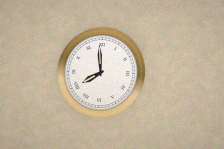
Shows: 7,59
